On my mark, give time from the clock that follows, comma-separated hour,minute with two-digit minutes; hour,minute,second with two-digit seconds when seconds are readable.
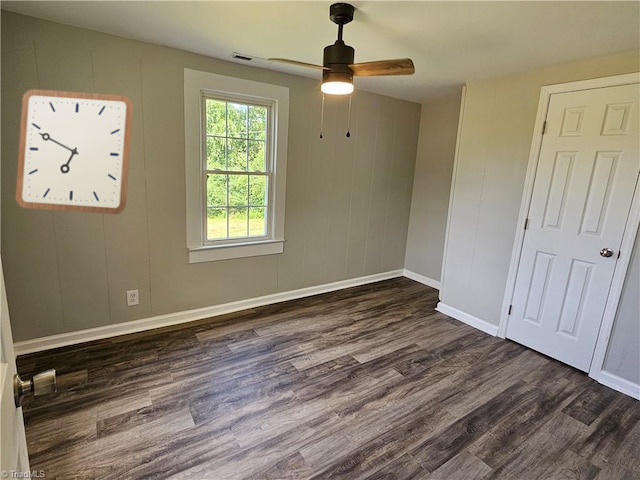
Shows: 6,49
